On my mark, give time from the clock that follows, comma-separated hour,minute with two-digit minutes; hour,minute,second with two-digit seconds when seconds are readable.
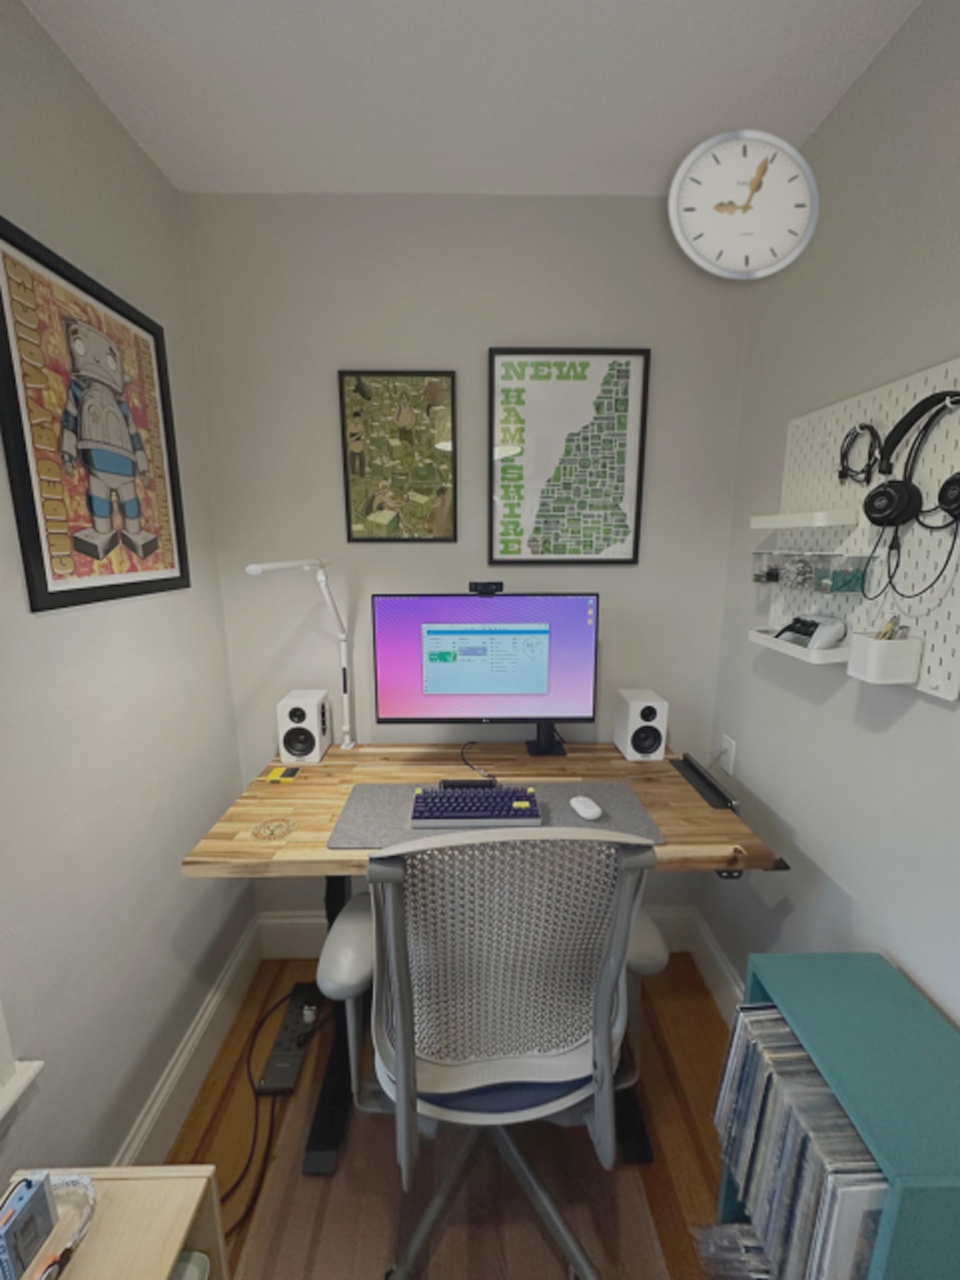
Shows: 9,04
